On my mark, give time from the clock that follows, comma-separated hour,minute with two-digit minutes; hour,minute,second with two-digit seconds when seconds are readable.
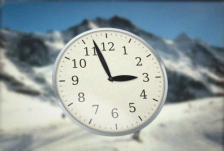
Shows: 2,57
